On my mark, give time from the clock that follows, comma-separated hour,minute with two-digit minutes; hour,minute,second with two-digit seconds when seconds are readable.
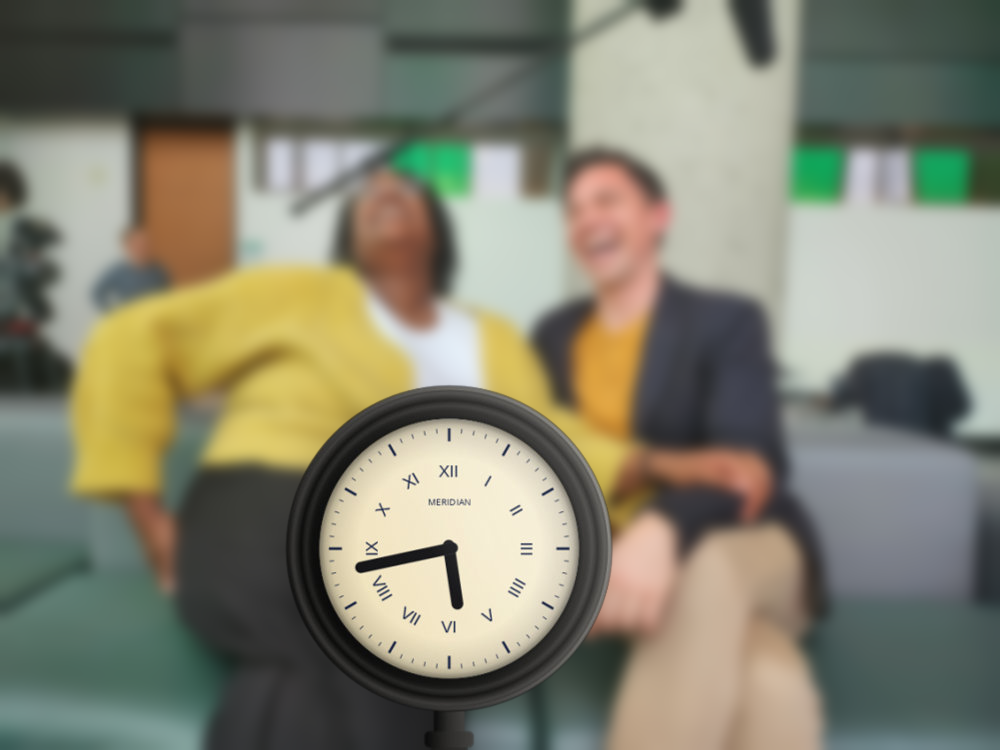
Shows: 5,43
